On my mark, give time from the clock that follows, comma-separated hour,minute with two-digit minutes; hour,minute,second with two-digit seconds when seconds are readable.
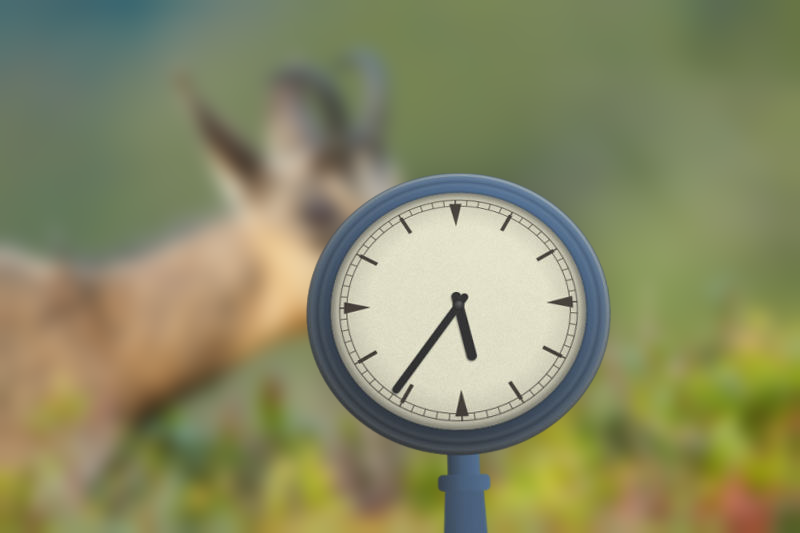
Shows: 5,36
